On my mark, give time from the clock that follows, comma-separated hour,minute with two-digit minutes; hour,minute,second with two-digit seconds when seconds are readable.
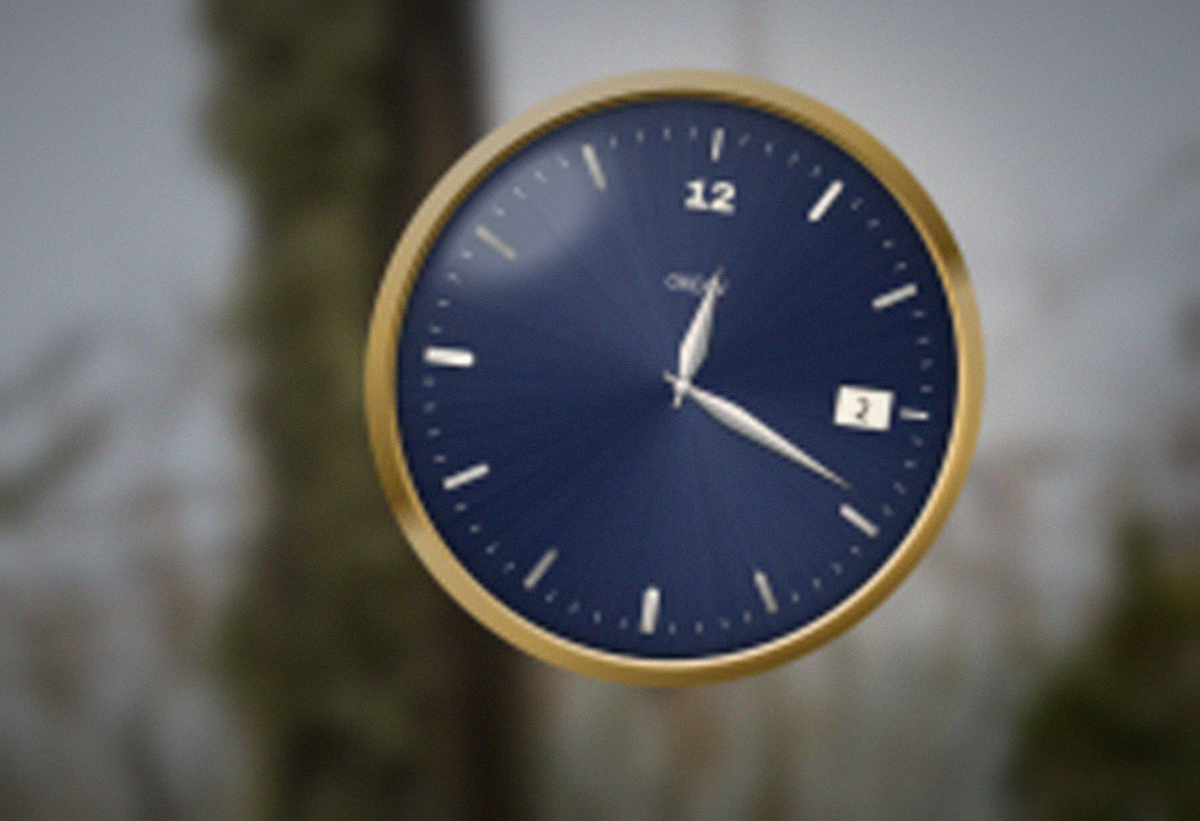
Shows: 12,19
